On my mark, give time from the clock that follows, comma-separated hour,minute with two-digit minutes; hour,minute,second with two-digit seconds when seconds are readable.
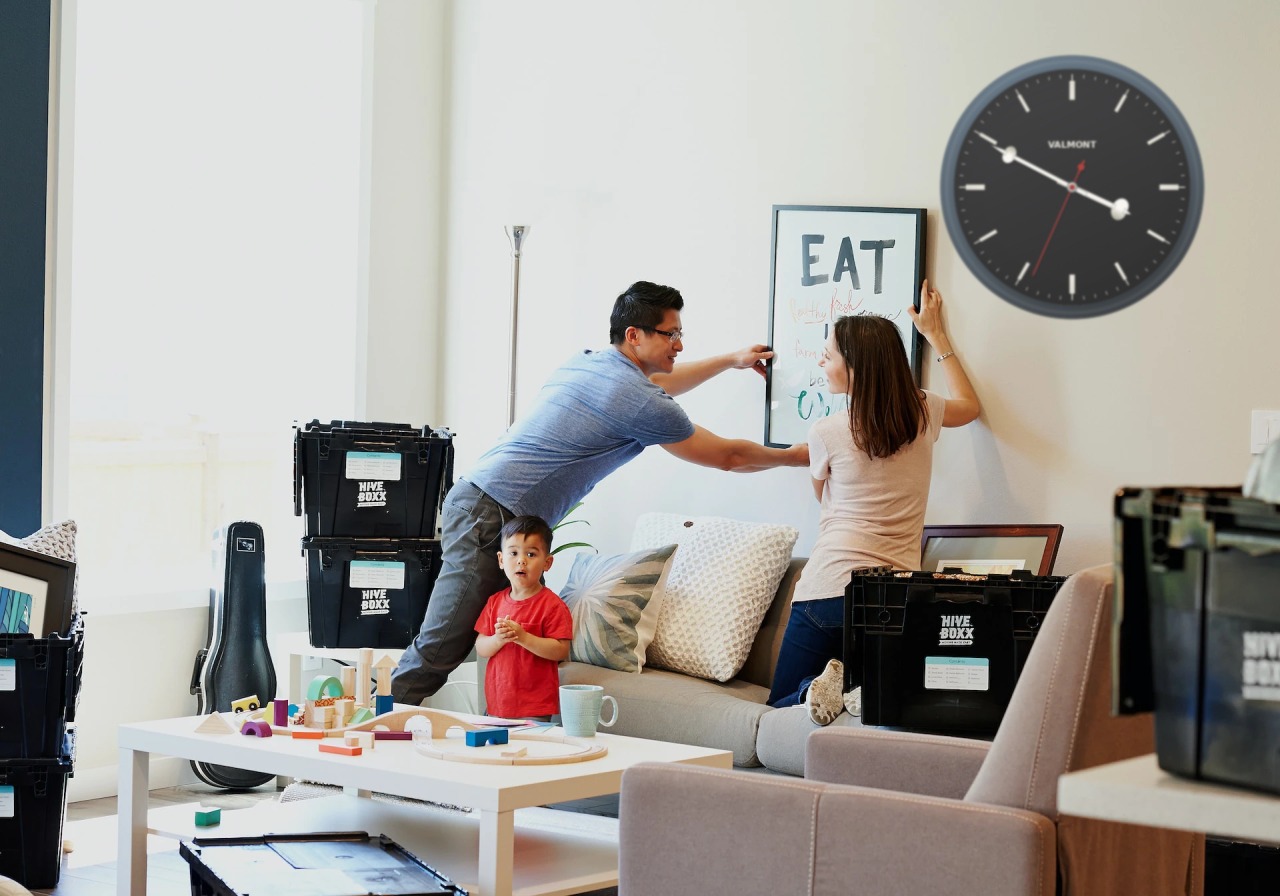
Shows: 3,49,34
